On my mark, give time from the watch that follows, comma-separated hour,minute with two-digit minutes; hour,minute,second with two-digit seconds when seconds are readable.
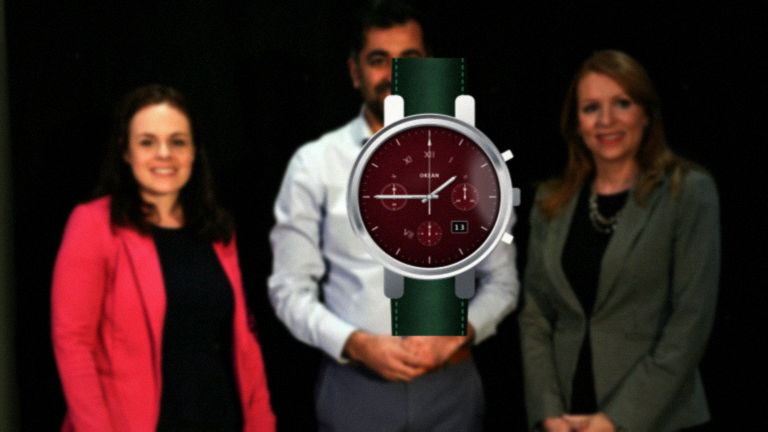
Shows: 1,45
